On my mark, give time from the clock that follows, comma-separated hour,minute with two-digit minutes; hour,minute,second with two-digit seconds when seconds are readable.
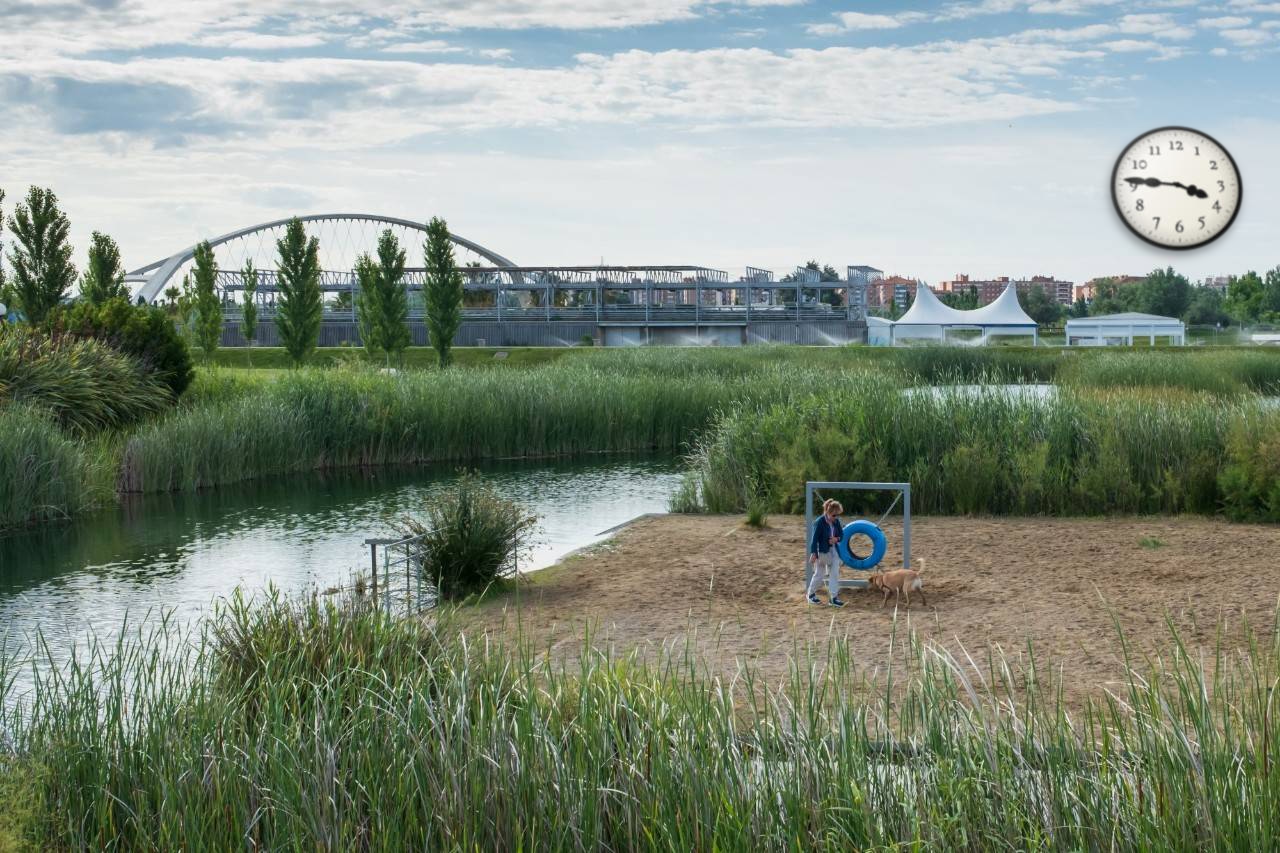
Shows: 3,46
